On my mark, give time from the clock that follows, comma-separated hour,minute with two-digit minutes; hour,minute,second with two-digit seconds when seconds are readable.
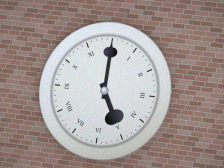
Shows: 5,00
